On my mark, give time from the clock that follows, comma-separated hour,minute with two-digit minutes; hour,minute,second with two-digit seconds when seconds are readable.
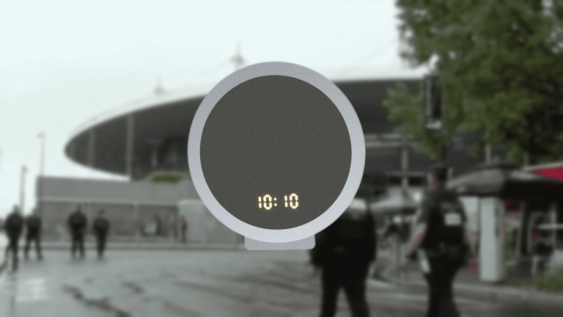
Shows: 10,10
